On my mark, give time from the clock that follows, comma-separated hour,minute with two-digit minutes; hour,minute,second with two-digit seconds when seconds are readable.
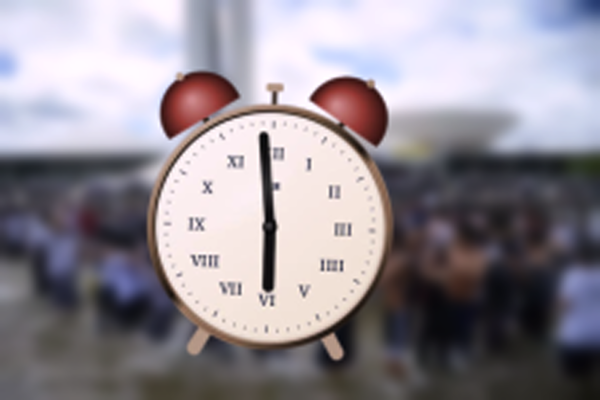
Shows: 5,59
